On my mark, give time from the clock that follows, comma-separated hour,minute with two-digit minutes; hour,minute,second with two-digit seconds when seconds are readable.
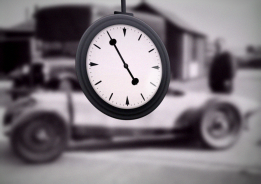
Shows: 4,55
